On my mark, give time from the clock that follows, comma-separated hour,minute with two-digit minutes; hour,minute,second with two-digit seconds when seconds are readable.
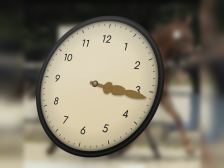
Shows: 3,16
